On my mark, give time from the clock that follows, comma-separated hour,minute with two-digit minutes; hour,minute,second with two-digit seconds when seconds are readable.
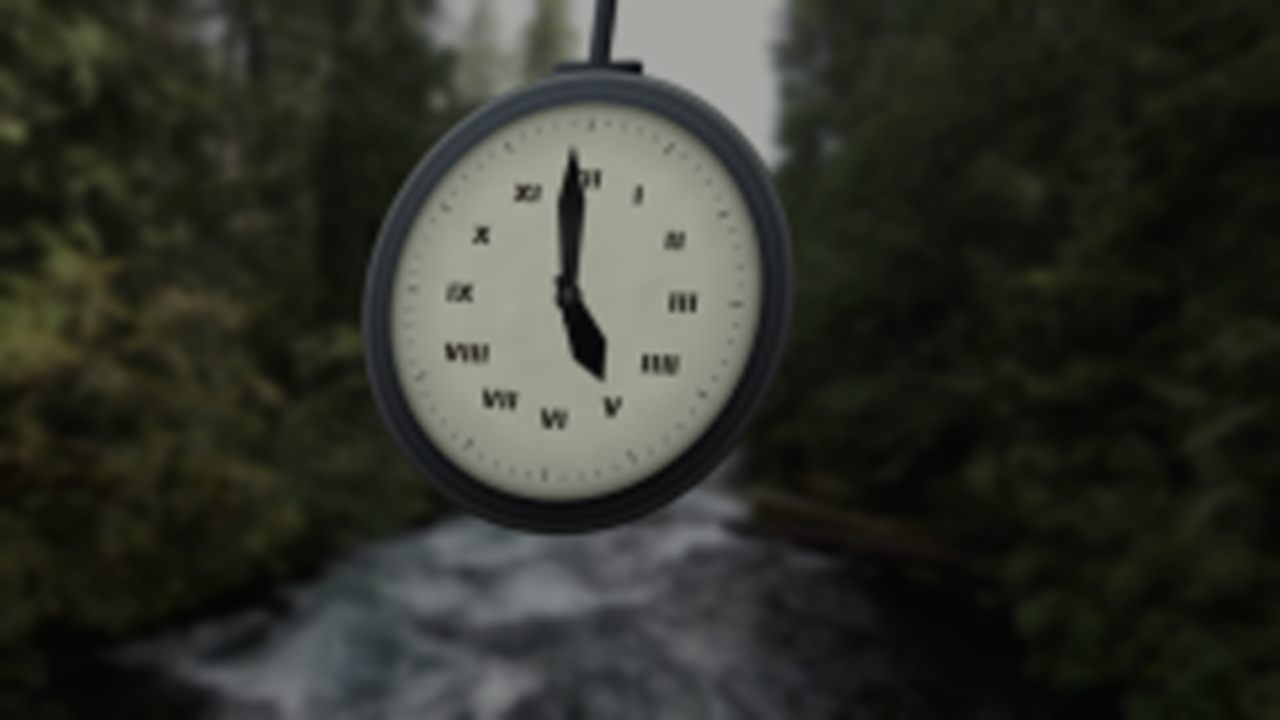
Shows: 4,59
